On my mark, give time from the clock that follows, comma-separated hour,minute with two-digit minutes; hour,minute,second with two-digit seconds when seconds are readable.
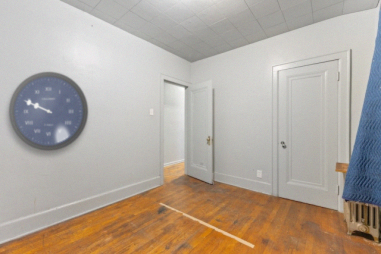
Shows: 9,49
